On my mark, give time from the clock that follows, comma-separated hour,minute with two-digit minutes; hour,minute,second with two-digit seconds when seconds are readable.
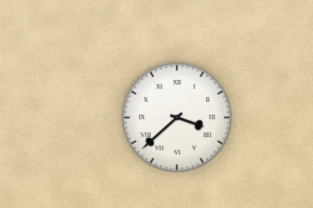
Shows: 3,38
